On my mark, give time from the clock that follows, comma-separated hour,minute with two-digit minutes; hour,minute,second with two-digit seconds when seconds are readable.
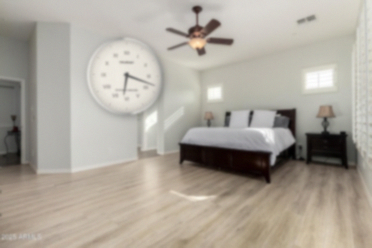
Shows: 6,18
